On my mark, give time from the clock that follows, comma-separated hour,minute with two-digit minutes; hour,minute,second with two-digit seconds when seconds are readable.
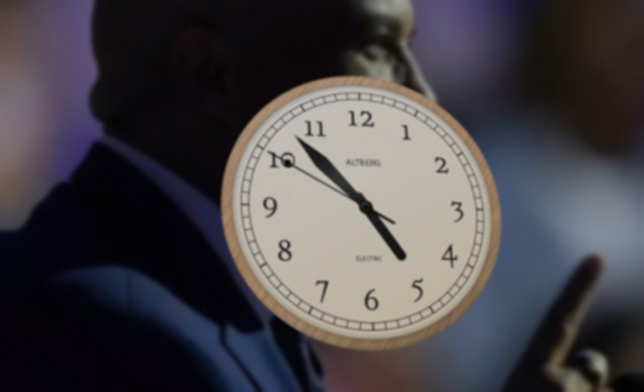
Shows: 4,52,50
